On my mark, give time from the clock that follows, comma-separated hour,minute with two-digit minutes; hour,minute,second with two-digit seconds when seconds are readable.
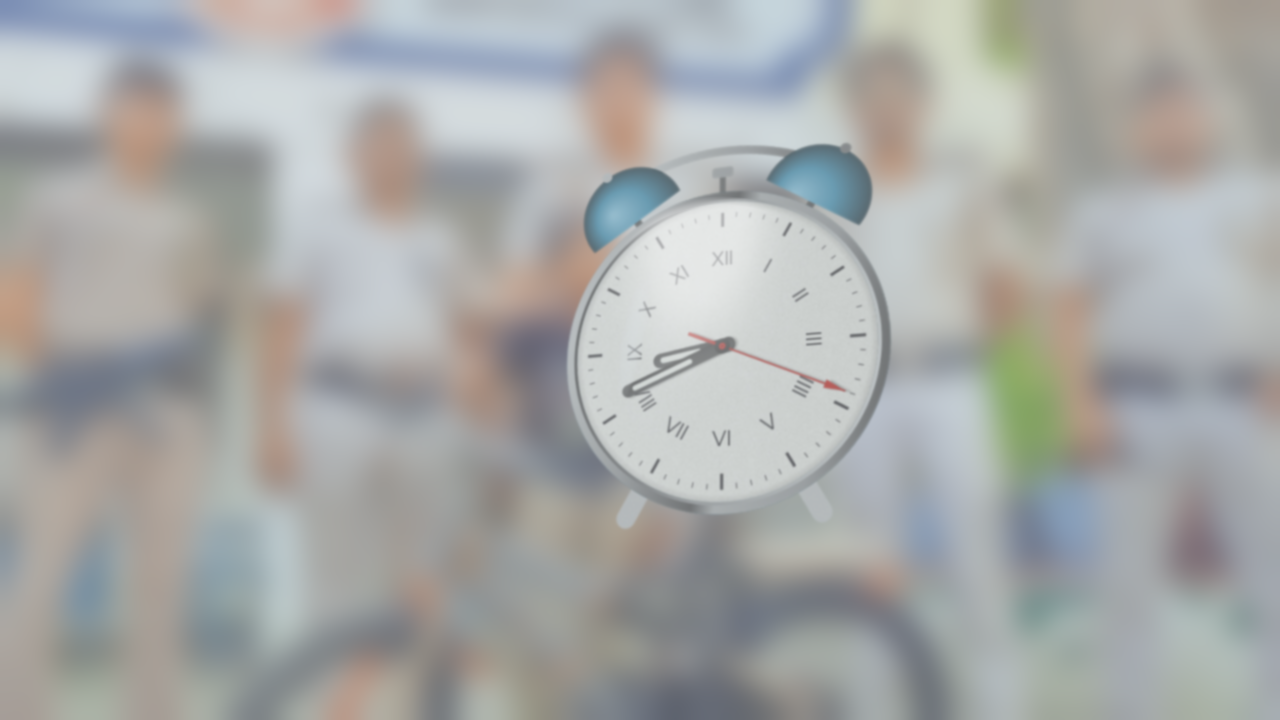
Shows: 8,41,19
